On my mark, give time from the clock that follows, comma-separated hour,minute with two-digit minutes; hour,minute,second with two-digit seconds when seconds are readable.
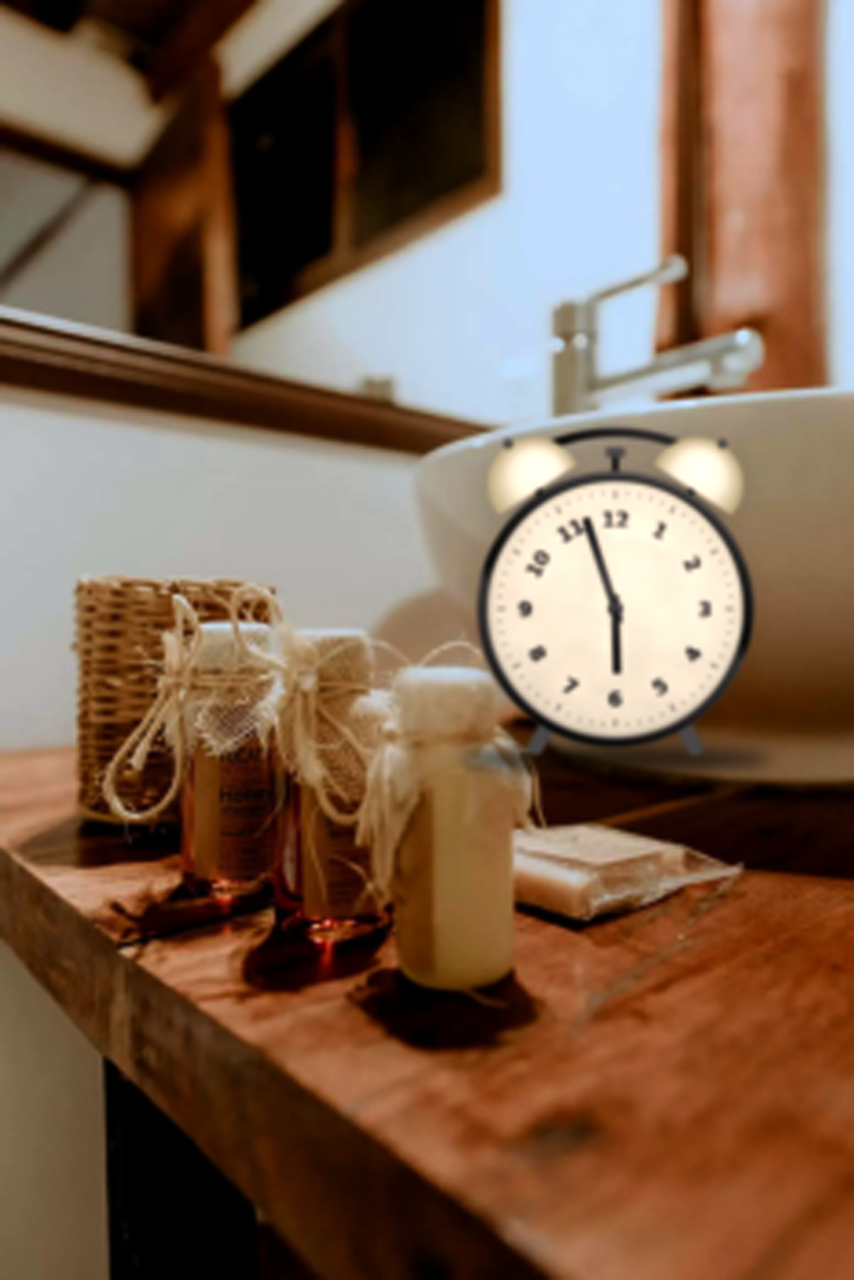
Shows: 5,57
